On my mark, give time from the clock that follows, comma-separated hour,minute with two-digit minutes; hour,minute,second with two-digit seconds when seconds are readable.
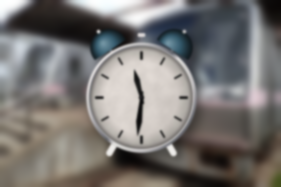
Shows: 11,31
